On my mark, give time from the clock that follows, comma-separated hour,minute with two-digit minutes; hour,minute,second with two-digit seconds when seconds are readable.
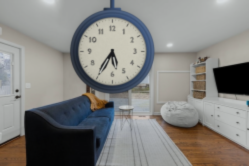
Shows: 5,35
